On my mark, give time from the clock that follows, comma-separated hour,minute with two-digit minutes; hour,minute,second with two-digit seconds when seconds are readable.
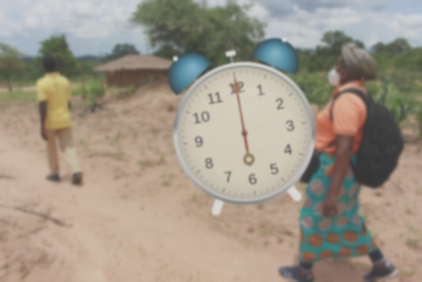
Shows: 6,00,00
